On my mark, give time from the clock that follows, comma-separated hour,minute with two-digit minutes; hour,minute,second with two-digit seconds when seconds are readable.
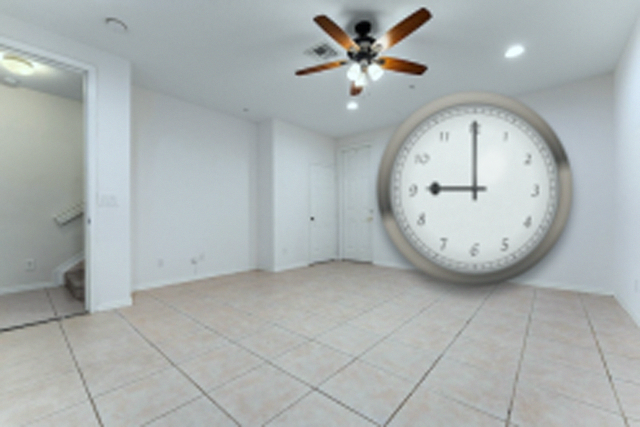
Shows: 9,00
